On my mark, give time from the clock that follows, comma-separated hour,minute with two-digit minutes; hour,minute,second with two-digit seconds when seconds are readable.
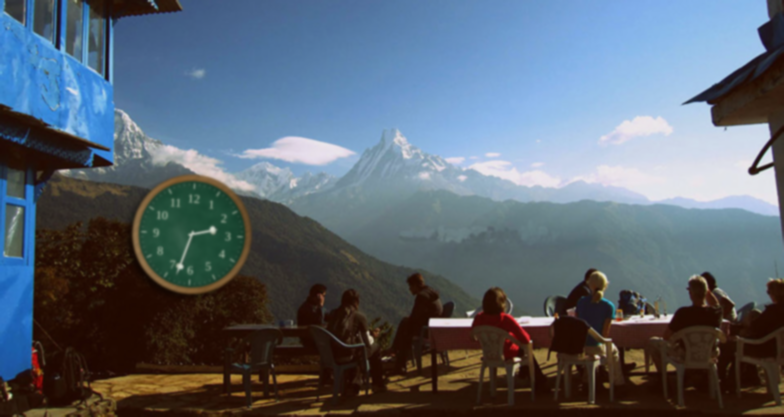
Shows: 2,33
